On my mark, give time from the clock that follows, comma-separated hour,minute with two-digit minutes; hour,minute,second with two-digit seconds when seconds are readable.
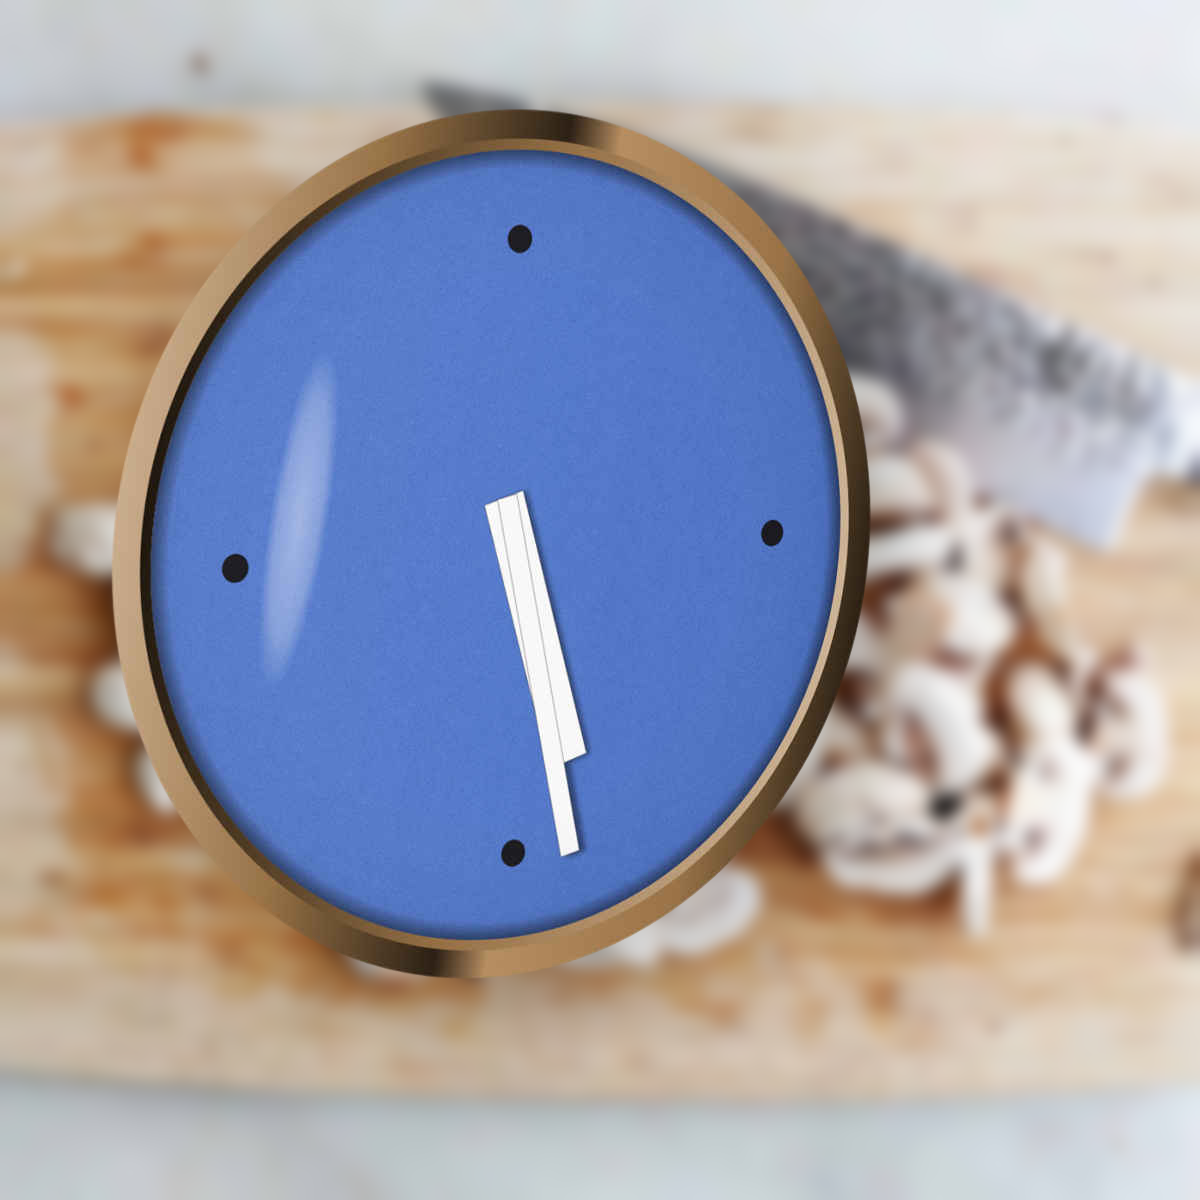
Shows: 5,28
